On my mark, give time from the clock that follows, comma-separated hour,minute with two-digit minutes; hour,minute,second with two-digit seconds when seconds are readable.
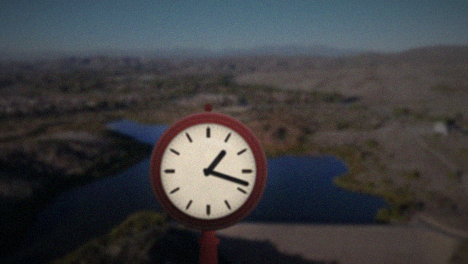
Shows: 1,18
